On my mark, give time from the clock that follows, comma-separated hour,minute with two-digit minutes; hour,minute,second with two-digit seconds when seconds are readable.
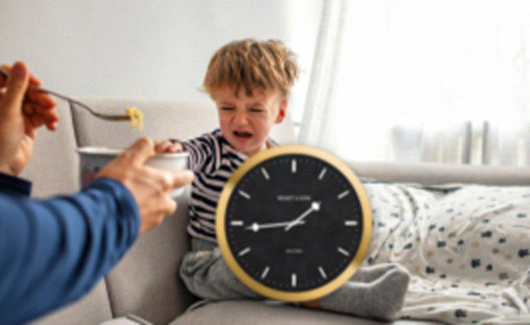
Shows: 1,44
